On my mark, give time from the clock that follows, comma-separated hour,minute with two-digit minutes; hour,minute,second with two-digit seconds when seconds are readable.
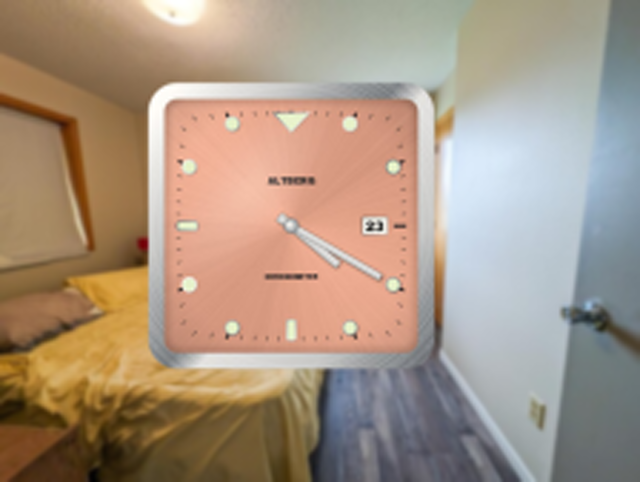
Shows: 4,20
